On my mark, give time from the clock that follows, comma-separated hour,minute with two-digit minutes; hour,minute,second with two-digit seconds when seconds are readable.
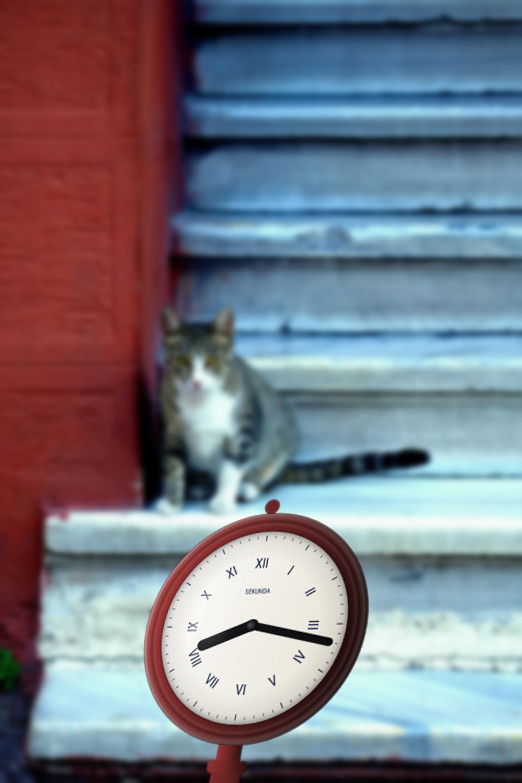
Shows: 8,17
